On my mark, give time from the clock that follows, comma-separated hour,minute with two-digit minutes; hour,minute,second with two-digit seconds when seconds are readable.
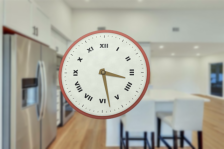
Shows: 3,28
